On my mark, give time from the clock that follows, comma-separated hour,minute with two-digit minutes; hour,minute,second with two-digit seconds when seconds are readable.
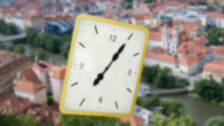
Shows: 7,05
